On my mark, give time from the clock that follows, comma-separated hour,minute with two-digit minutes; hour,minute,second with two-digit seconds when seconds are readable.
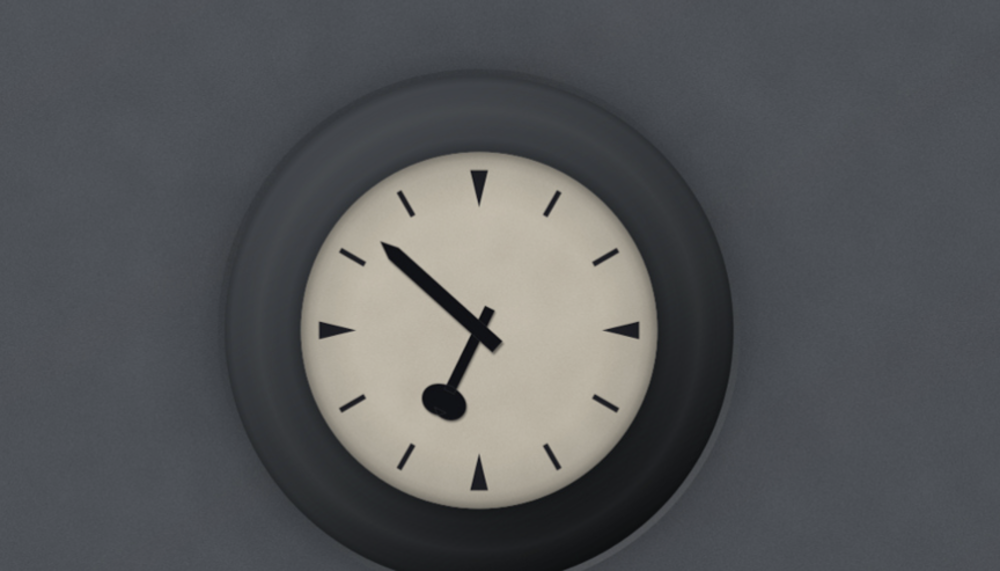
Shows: 6,52
